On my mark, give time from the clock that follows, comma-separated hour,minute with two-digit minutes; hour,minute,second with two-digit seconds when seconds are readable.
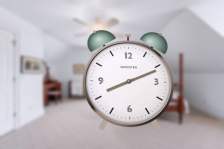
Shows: 8,11
